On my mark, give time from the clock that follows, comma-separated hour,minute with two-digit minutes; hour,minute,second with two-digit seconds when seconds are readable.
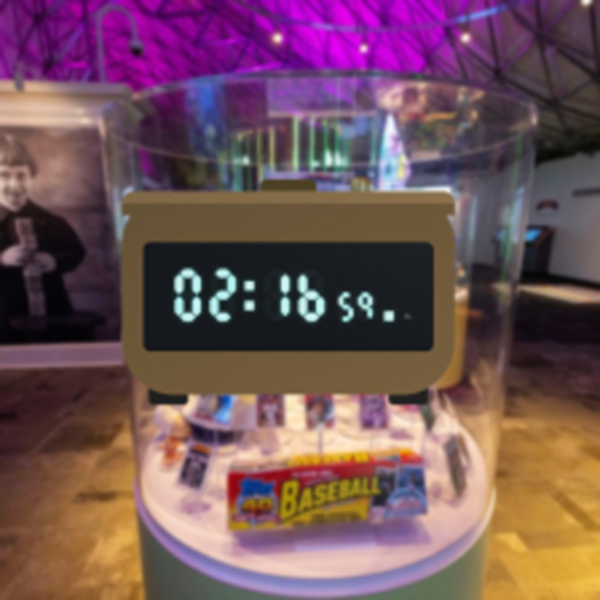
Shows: 2,16,59
